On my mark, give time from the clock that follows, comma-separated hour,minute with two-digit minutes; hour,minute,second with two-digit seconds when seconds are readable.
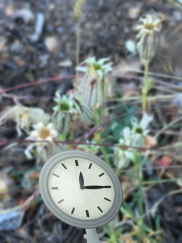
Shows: 12,15
